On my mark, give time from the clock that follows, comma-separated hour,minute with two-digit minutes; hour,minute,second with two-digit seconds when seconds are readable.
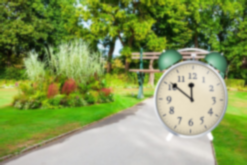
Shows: 11,51
